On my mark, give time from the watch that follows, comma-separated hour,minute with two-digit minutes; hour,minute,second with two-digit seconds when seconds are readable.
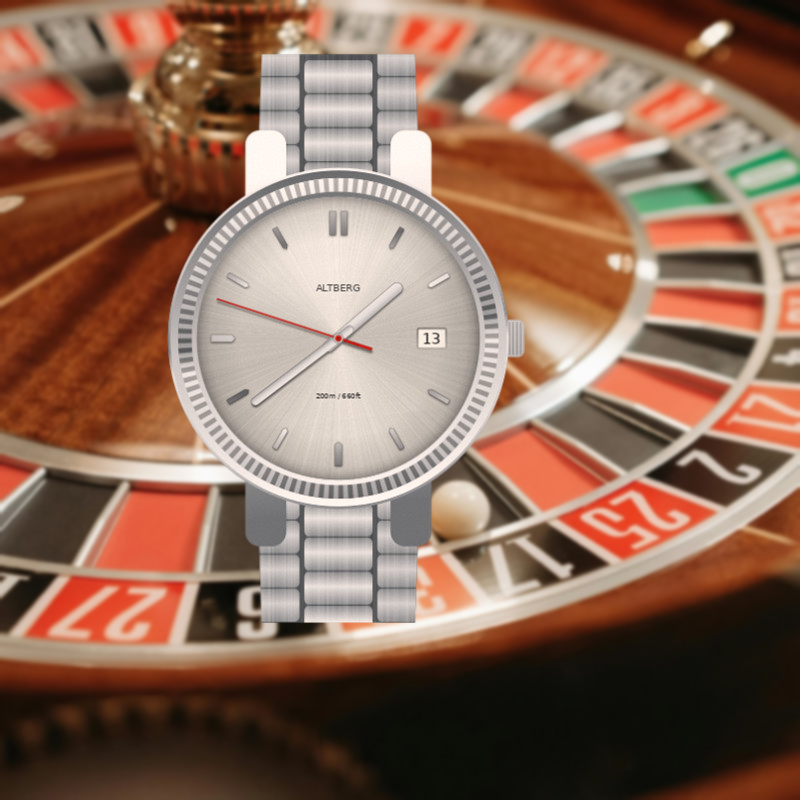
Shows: 1,38,48
